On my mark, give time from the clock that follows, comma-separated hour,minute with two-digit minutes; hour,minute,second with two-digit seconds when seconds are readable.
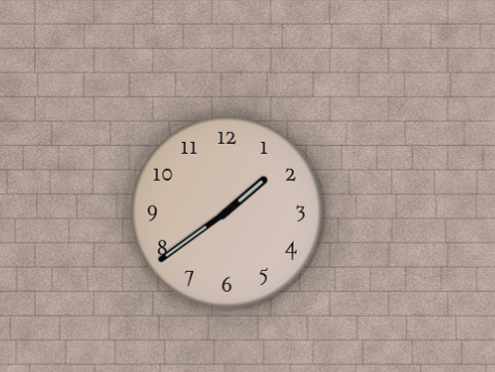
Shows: 1,39
